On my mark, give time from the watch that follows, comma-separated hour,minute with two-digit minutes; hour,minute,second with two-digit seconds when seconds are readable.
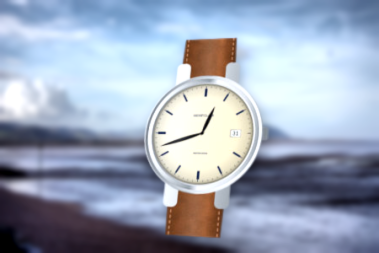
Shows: 12,42
